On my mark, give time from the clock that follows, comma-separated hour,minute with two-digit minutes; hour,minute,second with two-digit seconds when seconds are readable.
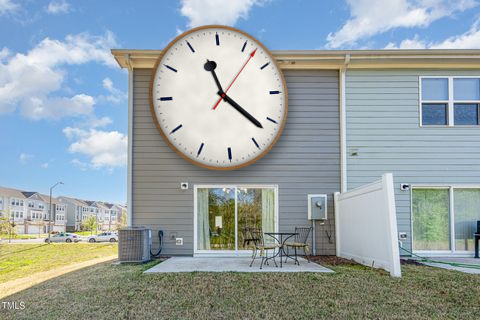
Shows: 11,22,07
